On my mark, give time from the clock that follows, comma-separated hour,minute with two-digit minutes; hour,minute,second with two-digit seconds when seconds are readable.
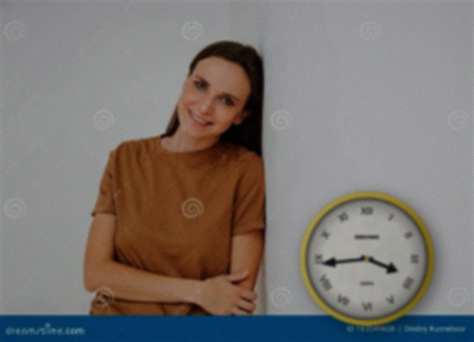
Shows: 3,44
